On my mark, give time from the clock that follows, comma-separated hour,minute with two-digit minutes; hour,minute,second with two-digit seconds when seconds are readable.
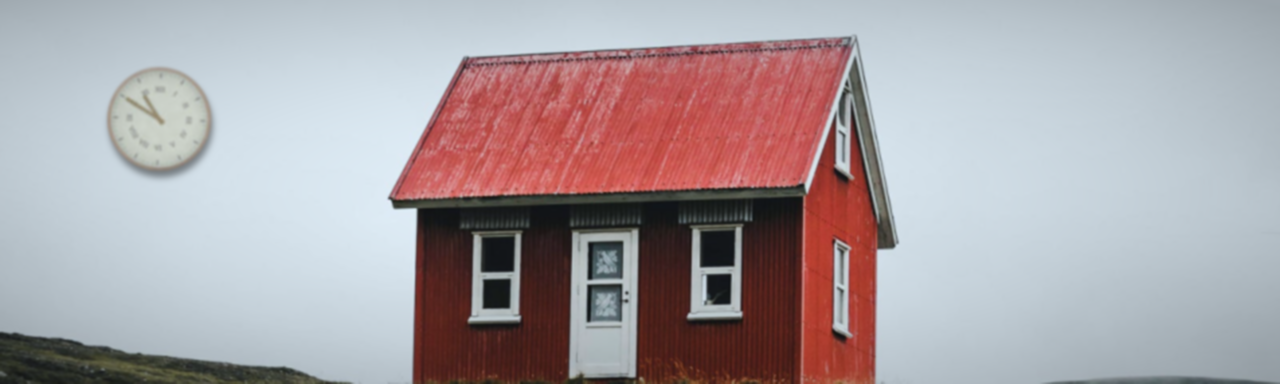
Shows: 10,50
